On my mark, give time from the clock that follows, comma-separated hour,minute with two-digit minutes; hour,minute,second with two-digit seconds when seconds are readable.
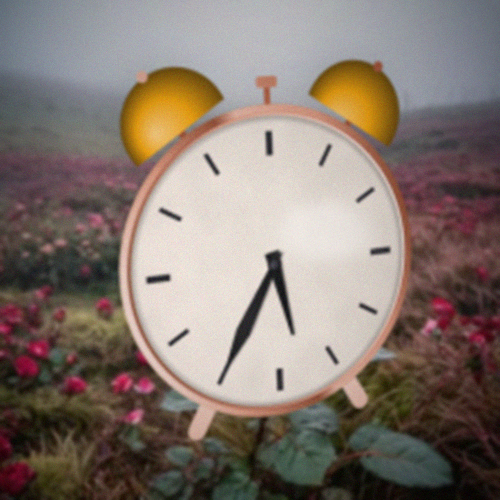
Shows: 5,35
